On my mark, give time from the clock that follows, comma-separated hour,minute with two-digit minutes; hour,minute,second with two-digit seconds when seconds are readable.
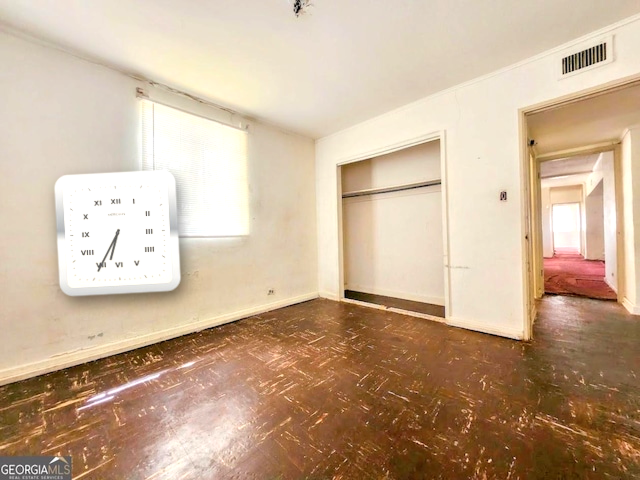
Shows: 6,35
